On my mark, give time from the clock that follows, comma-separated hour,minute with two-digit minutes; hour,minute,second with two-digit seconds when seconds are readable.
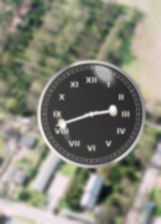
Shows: 2,42
